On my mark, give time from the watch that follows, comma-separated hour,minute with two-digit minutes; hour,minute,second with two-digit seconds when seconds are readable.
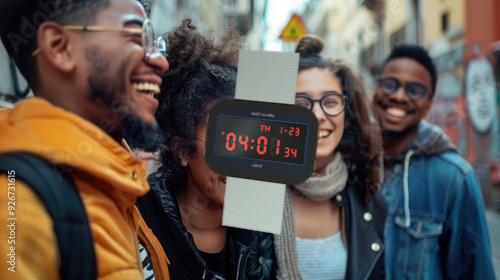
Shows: 4,01,34
